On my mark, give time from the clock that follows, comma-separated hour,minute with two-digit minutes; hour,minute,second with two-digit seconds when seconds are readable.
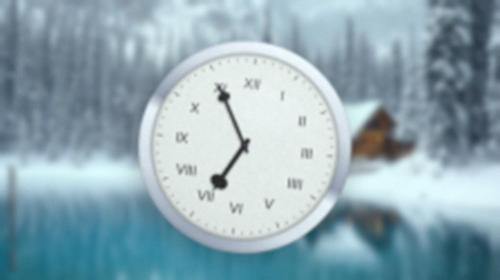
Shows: 6,55
